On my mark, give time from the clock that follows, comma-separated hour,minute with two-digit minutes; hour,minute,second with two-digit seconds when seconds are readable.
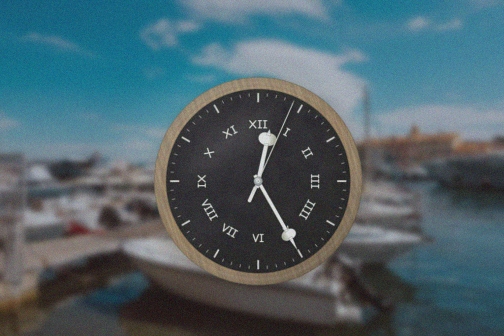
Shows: 12,25,04
